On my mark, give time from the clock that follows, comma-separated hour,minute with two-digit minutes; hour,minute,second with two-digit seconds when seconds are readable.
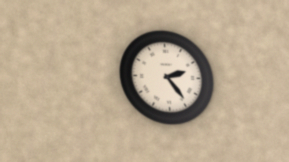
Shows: 2,24
